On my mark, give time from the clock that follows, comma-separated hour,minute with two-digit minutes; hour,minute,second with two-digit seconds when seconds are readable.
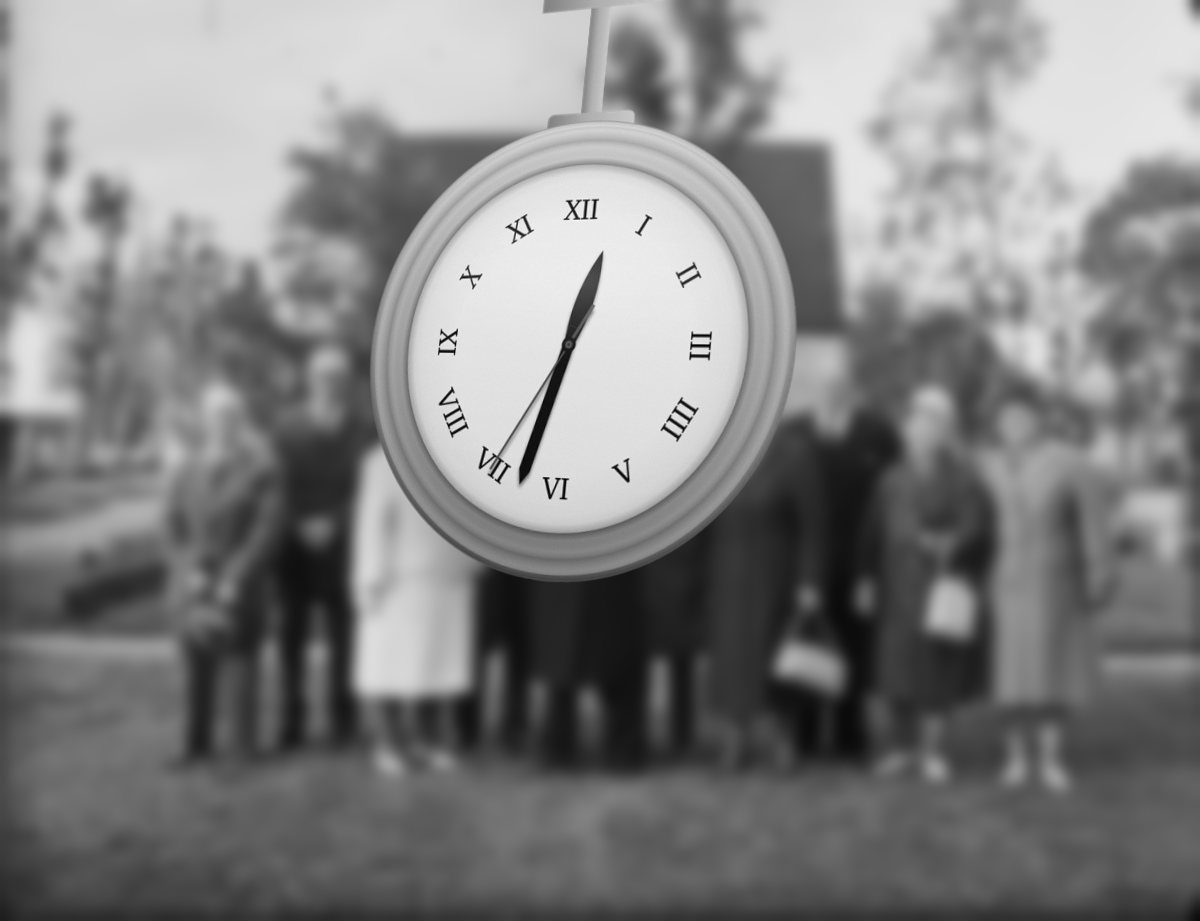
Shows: 12,32,35
